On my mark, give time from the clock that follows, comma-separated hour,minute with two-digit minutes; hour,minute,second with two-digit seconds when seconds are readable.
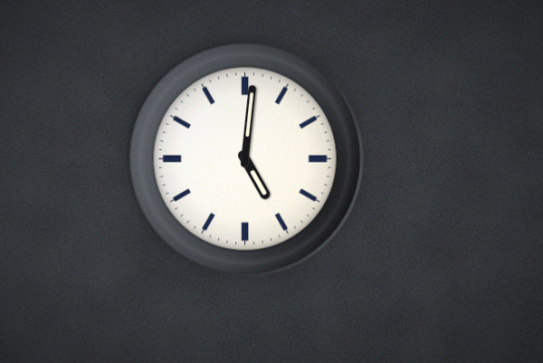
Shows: 5,01
